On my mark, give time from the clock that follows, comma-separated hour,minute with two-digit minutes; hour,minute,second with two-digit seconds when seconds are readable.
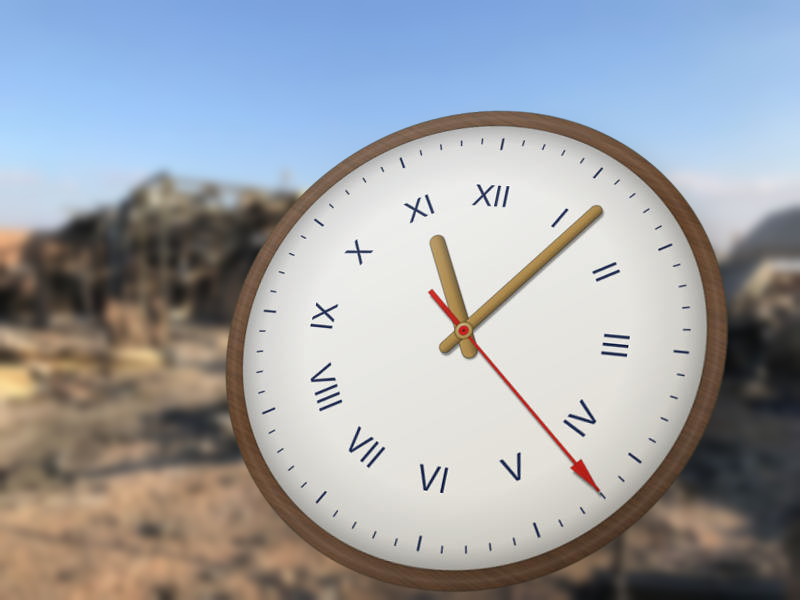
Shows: 11,06,22
